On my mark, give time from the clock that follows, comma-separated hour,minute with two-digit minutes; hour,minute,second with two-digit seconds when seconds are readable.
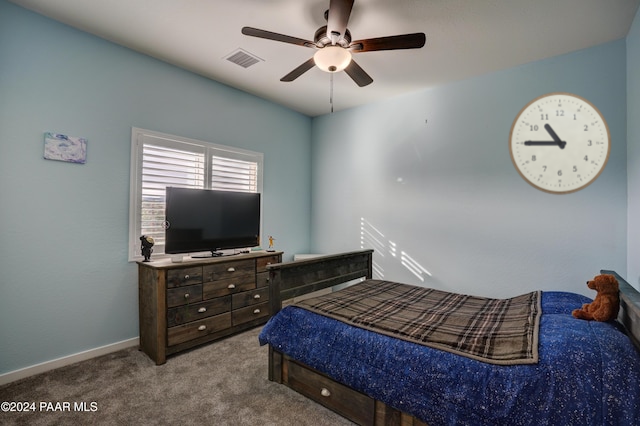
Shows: 10,45
